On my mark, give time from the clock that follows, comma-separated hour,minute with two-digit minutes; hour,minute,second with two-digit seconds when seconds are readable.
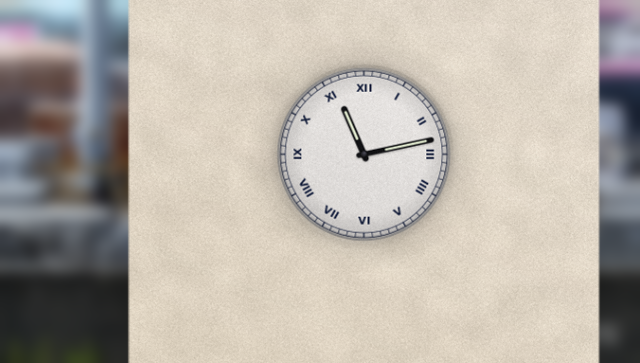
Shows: 11,13
